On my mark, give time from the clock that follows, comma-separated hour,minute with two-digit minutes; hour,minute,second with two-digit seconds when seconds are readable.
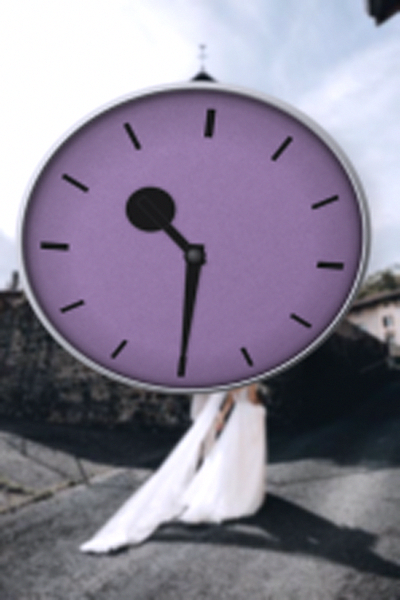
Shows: 10,30
